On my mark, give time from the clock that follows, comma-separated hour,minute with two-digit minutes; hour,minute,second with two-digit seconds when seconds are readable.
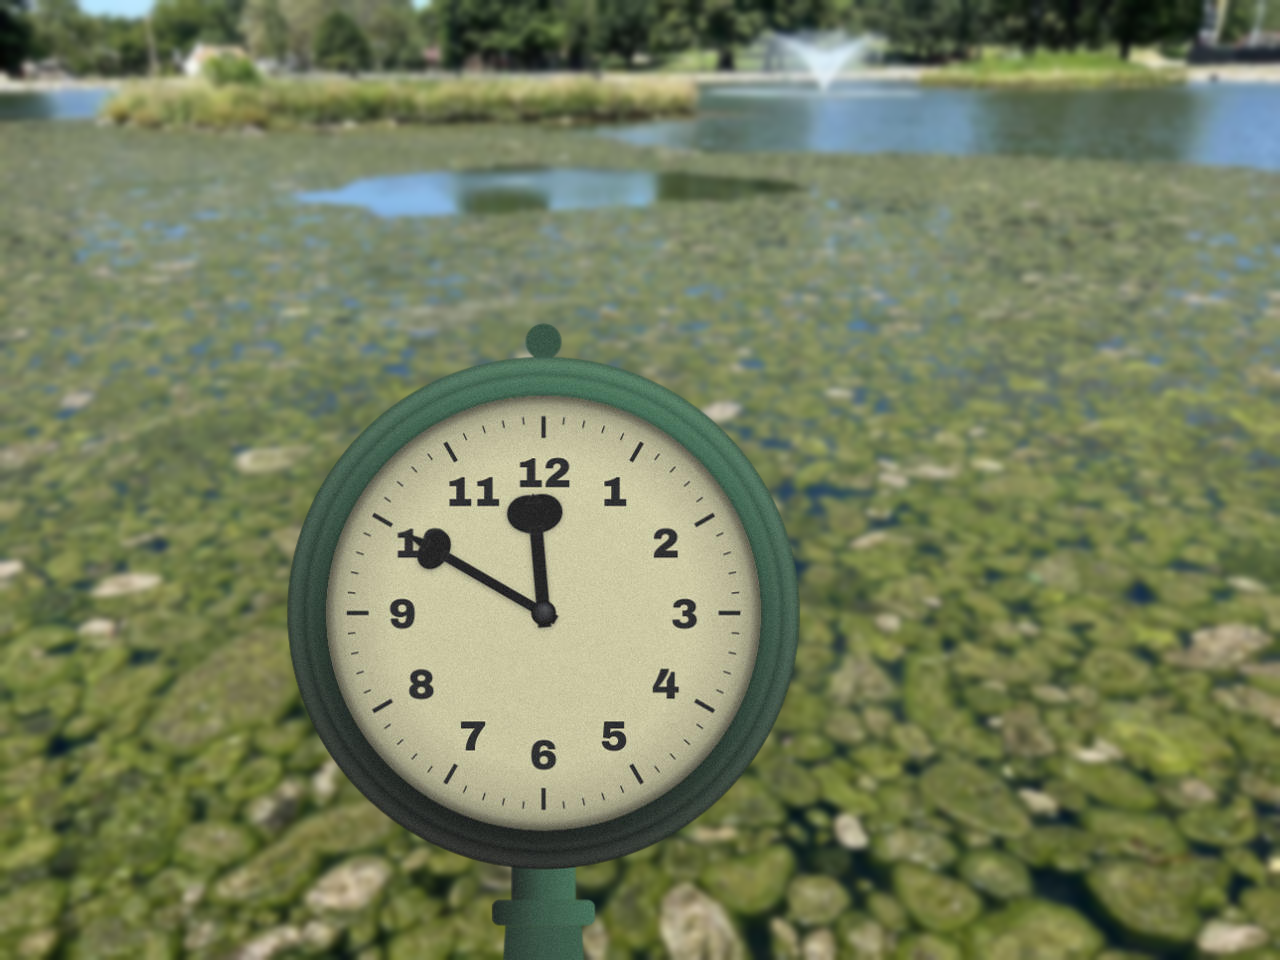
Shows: 11,50
